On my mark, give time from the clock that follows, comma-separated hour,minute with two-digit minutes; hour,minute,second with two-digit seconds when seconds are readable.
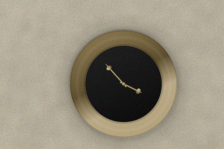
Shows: 3,53
